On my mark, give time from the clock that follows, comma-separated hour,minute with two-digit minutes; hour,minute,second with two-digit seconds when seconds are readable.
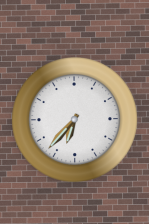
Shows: 6,37
